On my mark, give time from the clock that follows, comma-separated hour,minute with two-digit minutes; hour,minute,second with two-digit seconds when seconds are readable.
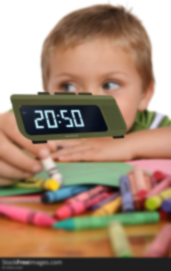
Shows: 20,50
